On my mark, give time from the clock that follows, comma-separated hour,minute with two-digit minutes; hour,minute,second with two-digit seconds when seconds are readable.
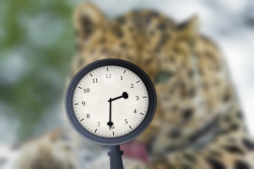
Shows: 2,31
